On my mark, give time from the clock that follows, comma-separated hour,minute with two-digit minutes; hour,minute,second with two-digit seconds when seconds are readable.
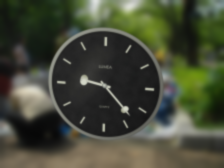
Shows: 9,23
